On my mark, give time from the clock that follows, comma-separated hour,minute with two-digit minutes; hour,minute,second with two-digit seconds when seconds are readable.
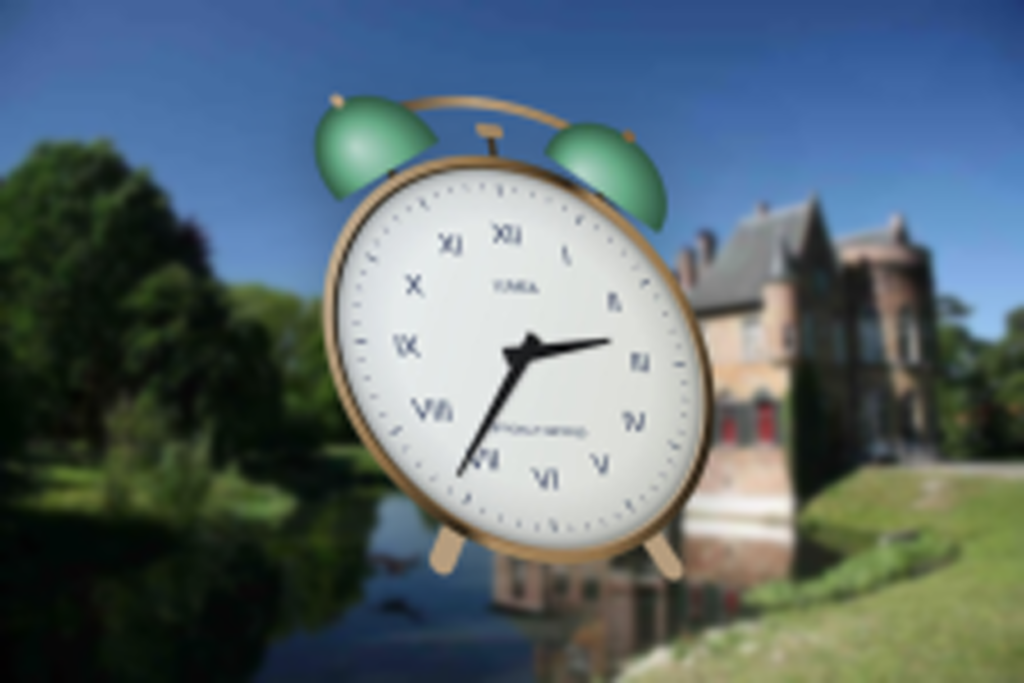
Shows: 2,36
